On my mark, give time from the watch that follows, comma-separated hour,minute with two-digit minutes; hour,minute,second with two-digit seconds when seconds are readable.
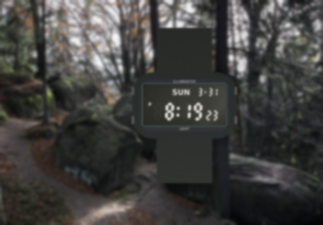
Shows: 8,19
